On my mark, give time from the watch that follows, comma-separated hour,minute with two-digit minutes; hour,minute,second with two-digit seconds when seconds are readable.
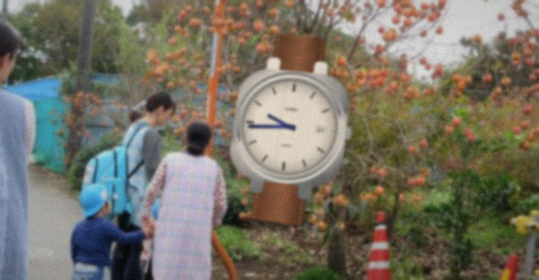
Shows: 9,44
